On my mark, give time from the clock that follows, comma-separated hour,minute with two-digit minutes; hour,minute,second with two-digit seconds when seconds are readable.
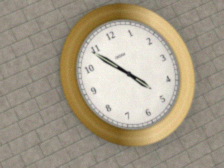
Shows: 4,54
